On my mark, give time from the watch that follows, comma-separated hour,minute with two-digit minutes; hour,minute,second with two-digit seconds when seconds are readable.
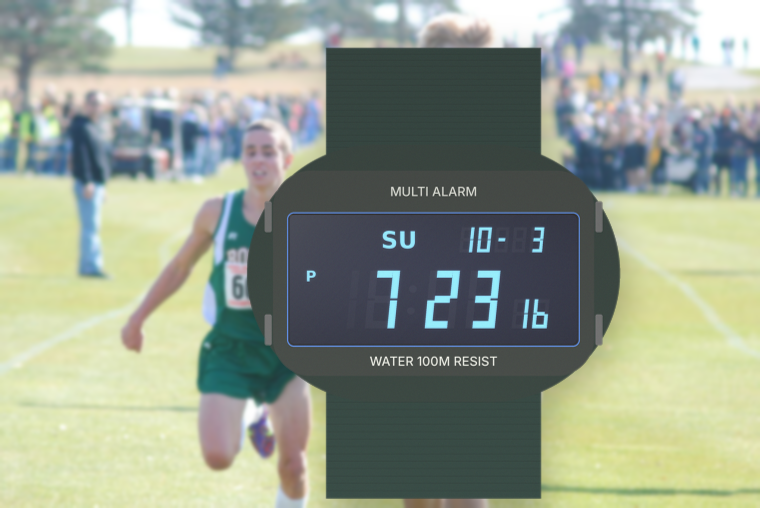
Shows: 7,23,16
